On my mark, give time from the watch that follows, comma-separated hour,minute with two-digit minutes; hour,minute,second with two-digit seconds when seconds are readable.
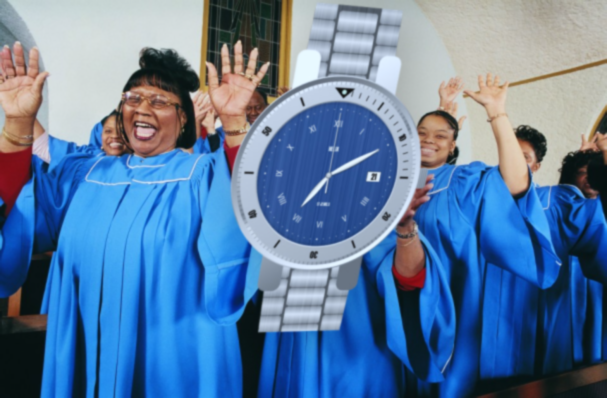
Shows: 7,10,00
